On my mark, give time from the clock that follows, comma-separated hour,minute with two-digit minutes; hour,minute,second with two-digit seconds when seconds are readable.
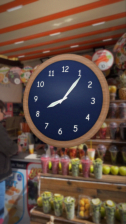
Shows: 8,06
